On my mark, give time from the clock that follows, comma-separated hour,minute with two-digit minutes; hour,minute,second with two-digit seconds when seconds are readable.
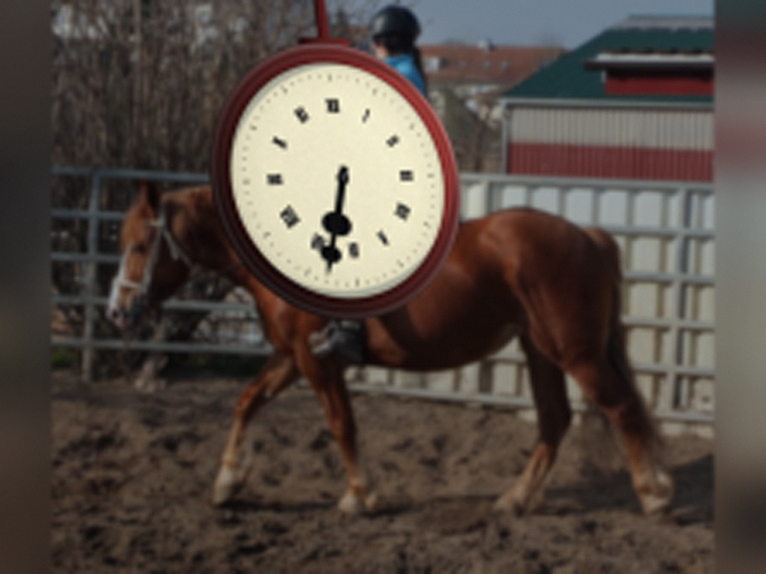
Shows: 6,33
